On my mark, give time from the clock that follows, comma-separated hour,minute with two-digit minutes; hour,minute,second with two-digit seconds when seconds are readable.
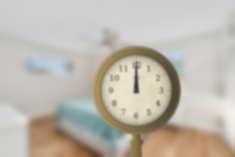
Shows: 12,00
